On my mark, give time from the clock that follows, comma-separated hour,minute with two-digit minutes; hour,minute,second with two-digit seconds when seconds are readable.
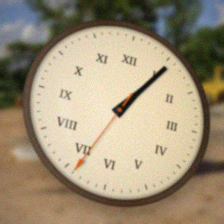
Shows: 1,05,34
